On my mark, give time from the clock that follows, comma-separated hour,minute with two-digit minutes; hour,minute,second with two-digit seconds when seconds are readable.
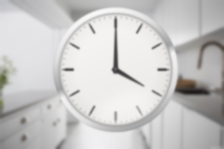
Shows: 4,00
